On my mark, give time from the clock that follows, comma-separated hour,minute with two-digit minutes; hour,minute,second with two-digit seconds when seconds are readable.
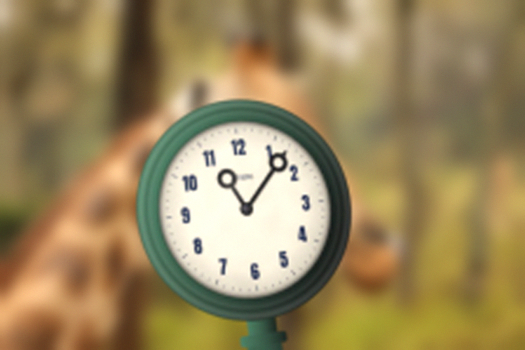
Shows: 11,07
